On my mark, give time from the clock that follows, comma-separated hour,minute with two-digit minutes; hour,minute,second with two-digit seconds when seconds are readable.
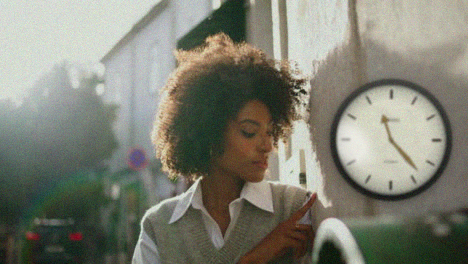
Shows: 11,23
